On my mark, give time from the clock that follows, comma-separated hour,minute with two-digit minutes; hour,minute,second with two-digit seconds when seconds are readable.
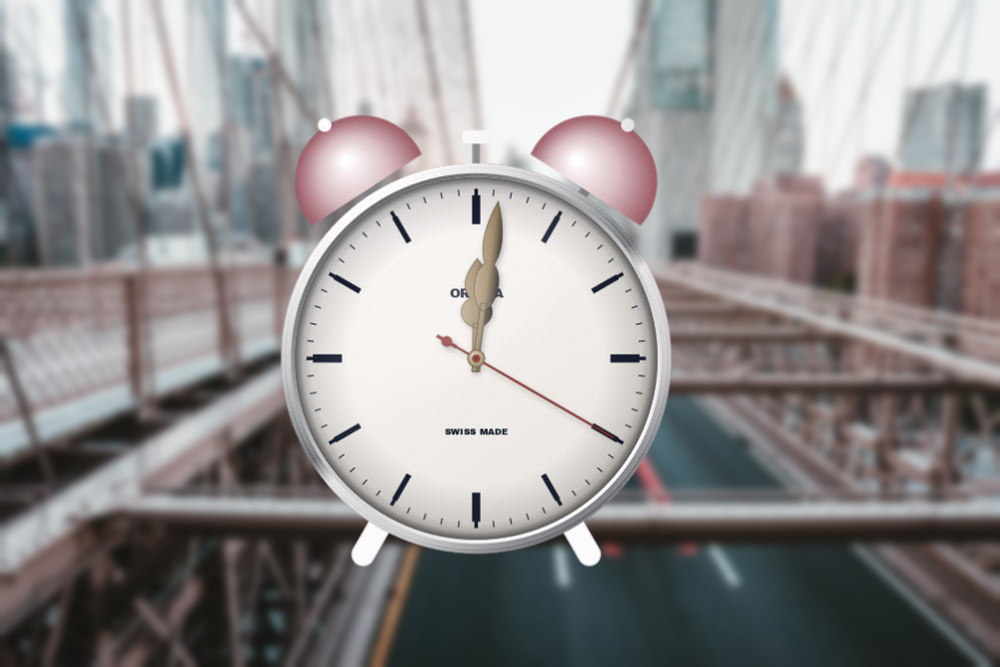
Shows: 12,01,20
